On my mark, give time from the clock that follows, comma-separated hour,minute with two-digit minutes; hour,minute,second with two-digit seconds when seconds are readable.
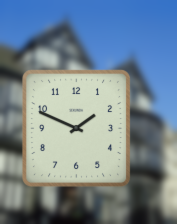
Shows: 1,49
